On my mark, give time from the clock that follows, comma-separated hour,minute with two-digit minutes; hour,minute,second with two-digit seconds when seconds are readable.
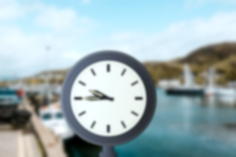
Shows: 9,45
